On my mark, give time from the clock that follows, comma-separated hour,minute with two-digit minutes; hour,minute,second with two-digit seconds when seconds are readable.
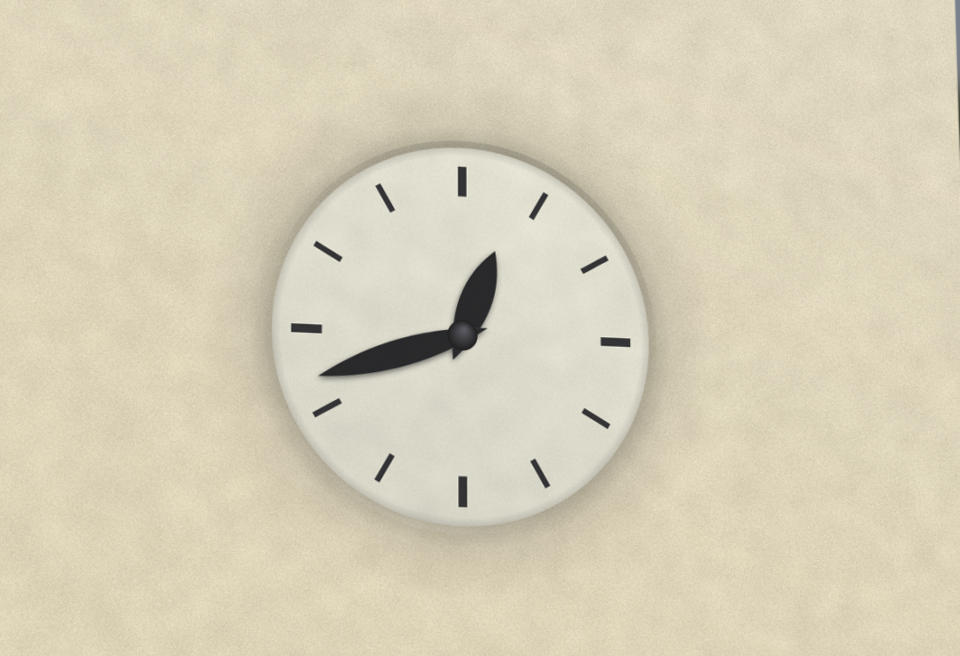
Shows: 12,42
